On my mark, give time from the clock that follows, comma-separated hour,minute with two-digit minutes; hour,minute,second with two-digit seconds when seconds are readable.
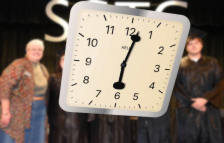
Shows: 6,02
